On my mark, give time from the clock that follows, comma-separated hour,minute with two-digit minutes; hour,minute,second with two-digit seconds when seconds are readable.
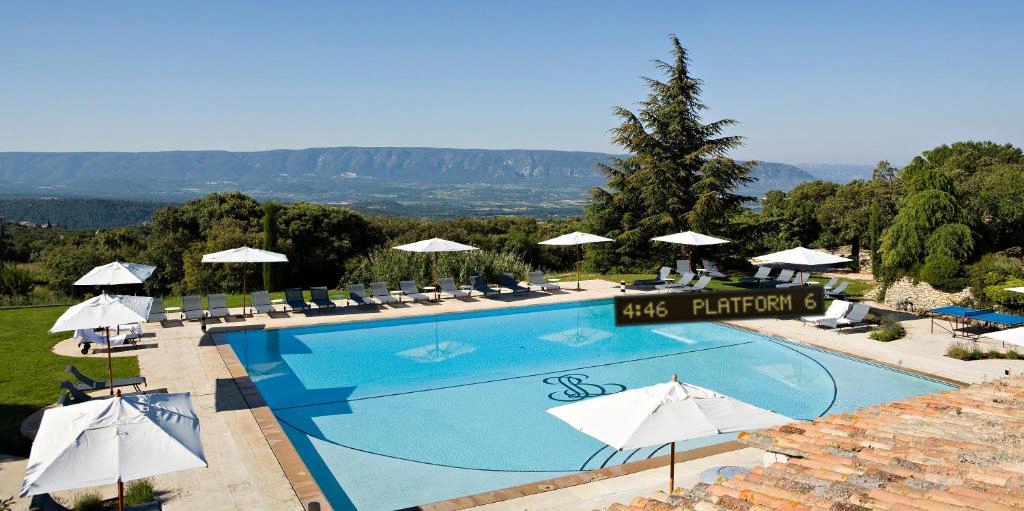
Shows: 4,46
